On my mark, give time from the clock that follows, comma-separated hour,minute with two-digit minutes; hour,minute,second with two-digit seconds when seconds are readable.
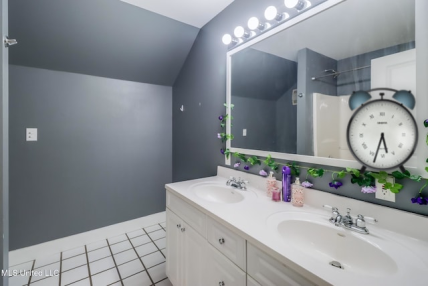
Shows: 5,33
